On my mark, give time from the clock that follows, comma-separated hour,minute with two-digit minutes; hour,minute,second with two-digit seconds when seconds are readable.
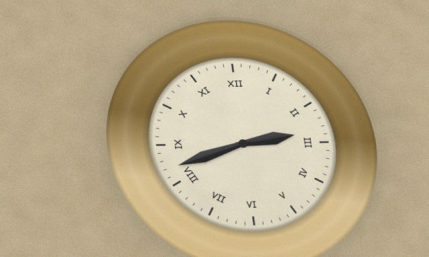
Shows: 2,42
